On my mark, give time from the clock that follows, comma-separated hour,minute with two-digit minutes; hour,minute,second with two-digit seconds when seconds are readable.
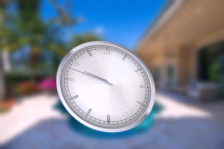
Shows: 9,48
